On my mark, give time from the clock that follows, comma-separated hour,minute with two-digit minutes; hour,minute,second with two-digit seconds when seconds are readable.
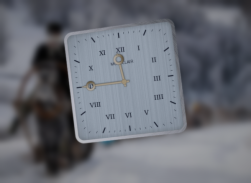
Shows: 11,45
